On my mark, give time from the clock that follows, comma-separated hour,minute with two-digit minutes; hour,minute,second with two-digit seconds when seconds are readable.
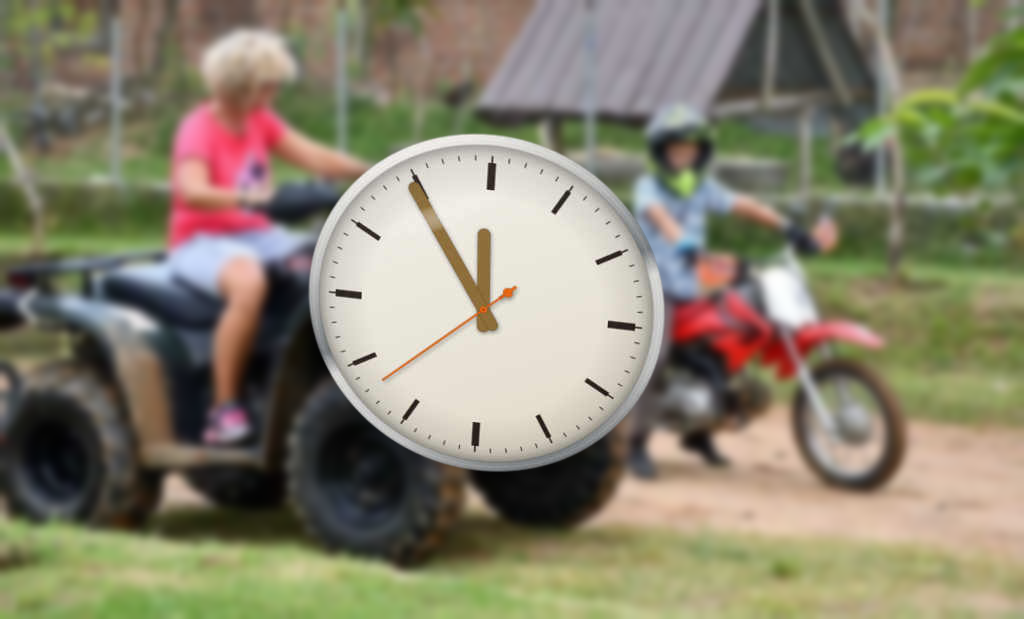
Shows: 11,54,38
